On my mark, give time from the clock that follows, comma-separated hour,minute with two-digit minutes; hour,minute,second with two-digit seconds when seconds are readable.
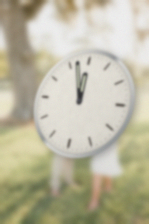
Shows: 11,57
